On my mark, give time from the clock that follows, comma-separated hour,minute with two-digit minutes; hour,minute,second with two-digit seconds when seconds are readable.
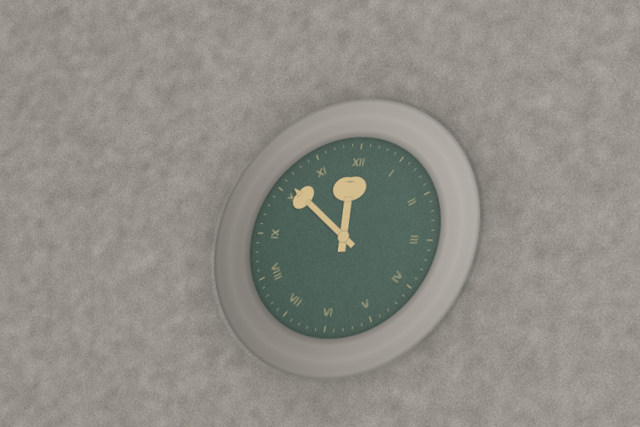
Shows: 11,51
